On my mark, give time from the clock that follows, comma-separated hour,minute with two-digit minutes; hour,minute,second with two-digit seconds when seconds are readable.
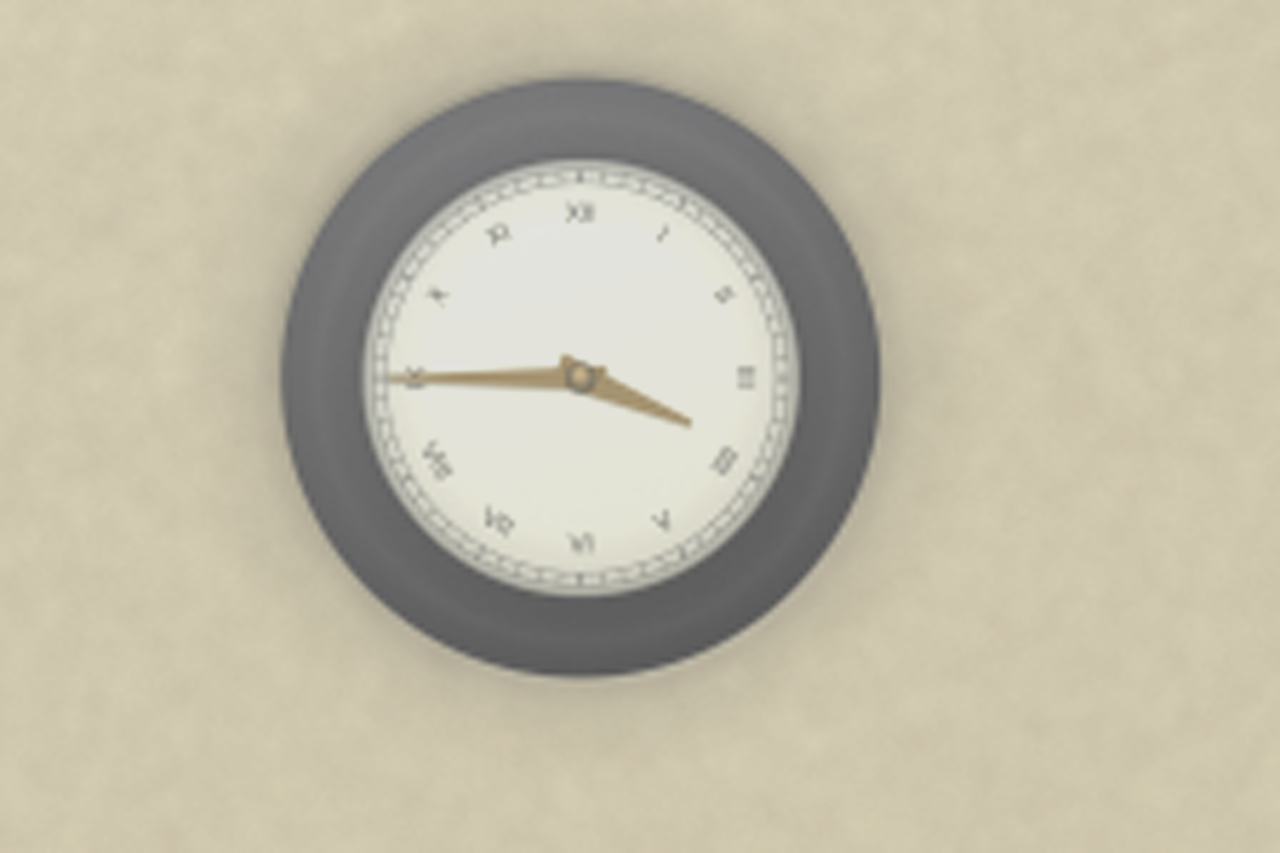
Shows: 3,45
